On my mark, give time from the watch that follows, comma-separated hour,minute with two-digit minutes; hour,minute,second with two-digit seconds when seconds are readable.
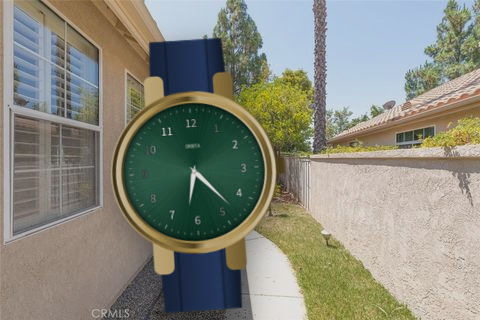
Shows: 6,23
